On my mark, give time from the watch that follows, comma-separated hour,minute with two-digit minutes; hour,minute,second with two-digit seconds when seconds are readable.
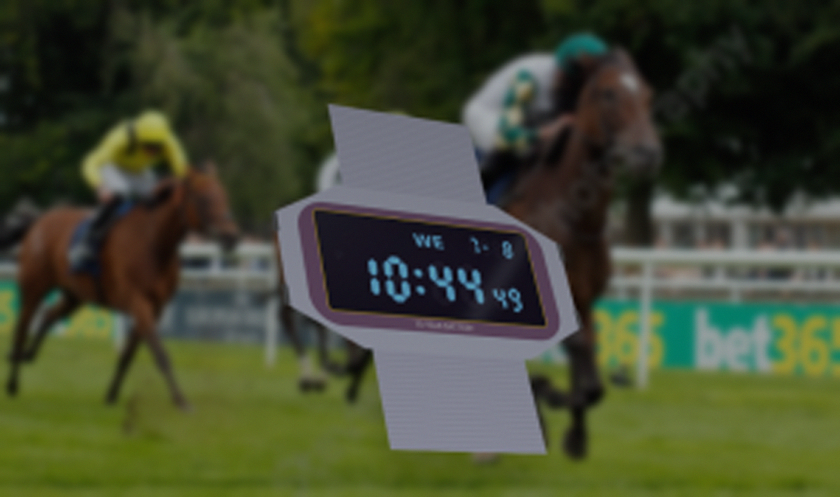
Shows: 10,44,49
